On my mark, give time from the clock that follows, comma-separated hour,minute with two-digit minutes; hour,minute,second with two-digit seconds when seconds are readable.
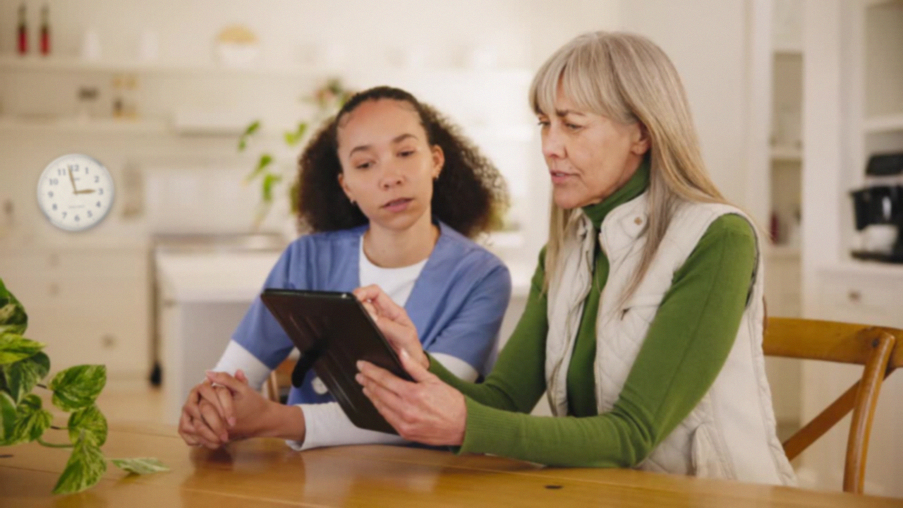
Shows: 2,58
